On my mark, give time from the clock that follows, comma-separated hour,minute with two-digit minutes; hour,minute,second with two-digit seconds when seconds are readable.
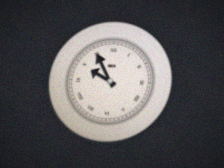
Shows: 9,55
